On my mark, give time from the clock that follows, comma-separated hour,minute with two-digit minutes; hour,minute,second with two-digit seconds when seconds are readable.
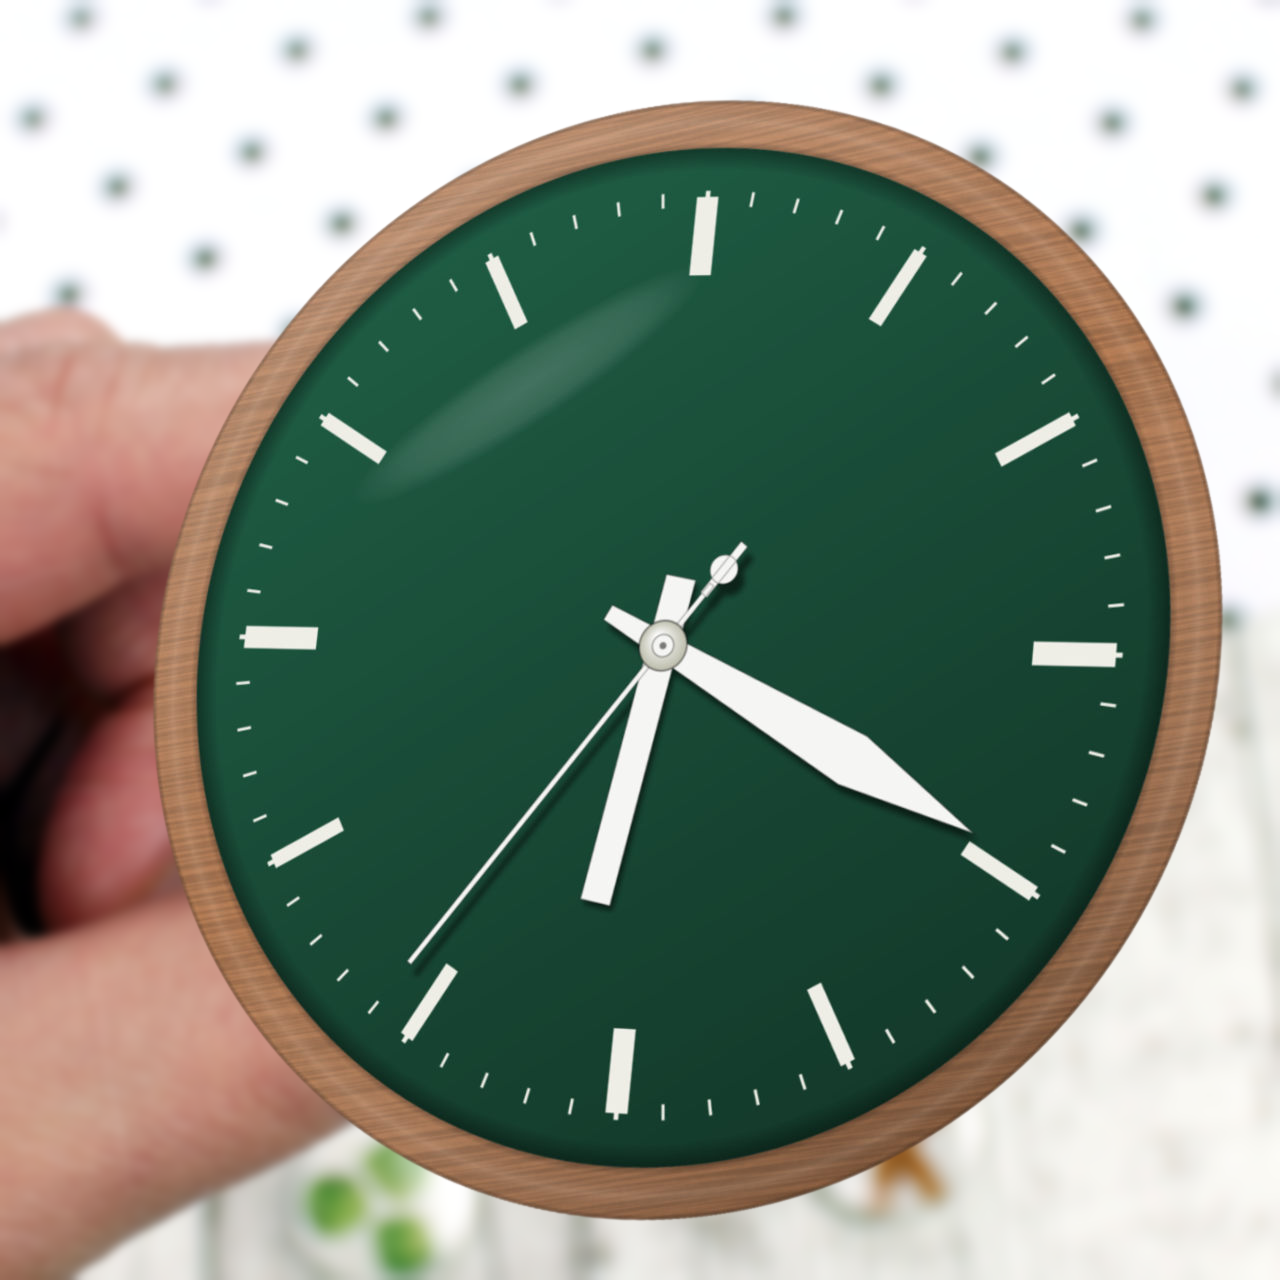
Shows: 6,19,36
